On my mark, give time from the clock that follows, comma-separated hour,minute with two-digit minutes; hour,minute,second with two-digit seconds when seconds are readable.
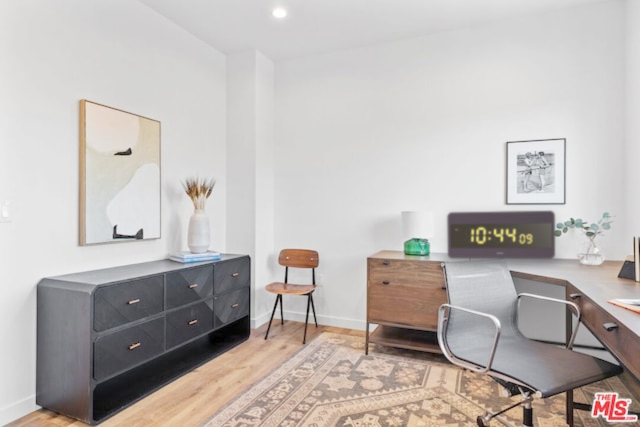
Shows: 10,44
